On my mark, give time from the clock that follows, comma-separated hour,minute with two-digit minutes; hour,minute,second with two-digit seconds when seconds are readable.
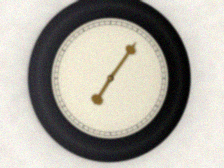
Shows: 7,06
